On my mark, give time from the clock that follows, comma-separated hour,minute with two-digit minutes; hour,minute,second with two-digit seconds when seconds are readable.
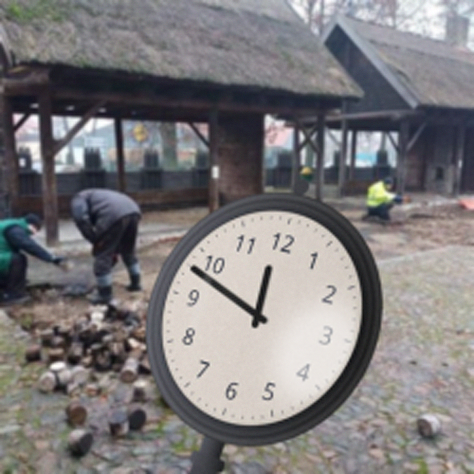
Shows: 11,48
